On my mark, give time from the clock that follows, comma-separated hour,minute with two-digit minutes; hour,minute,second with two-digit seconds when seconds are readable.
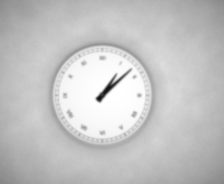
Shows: 1,08
